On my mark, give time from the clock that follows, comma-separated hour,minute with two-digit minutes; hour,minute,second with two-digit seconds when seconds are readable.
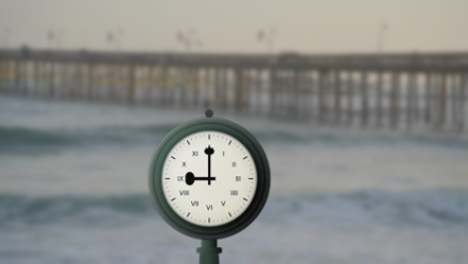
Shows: 9,00
